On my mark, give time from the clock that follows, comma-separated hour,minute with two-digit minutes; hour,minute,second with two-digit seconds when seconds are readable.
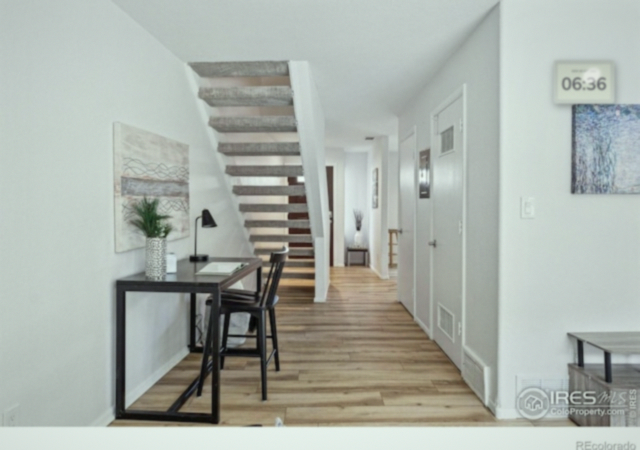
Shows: 6,36
